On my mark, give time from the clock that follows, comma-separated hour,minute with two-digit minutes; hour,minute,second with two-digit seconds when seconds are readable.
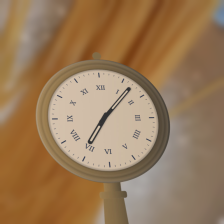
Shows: 7,07
